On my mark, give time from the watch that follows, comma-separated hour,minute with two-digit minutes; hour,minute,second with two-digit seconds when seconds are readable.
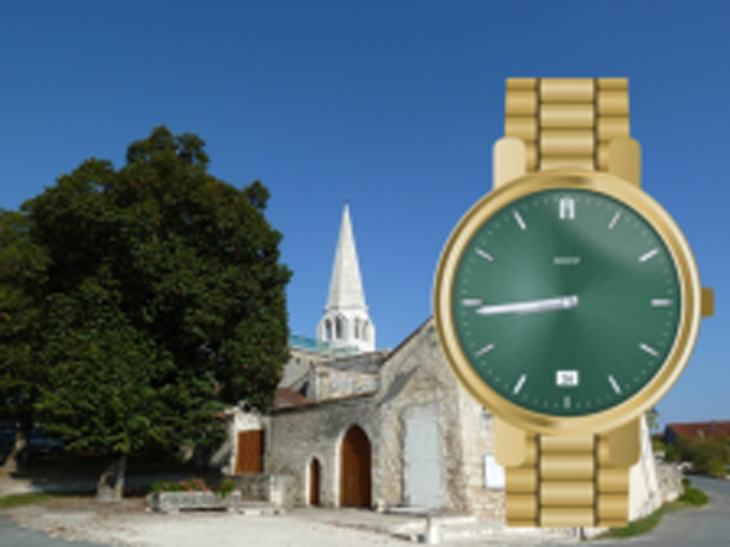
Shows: 8,44
